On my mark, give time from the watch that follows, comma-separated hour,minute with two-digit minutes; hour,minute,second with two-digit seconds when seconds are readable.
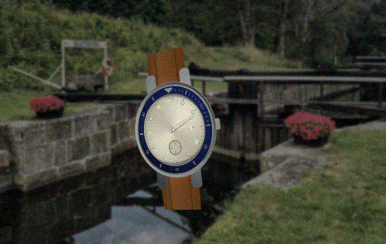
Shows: 2,11
